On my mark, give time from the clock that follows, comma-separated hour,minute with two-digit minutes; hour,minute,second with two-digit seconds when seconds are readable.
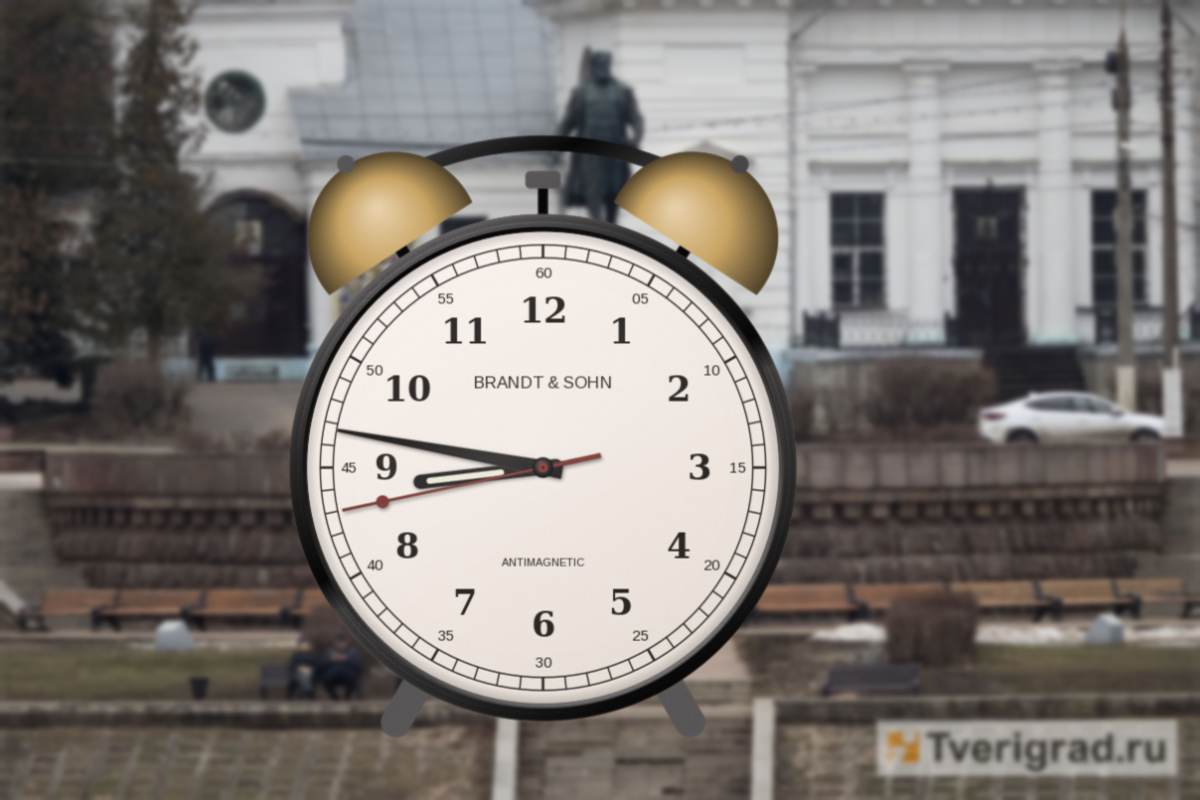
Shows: 8,46,43
